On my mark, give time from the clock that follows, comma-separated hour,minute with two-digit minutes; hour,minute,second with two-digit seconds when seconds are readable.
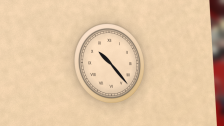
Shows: 10,23
